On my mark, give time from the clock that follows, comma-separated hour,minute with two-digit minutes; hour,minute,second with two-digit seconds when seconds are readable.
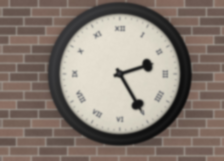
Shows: 2,25
